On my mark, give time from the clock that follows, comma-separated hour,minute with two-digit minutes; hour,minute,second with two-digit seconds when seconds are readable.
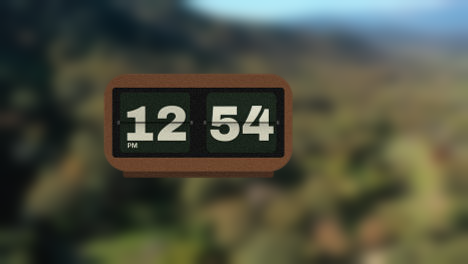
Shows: 12,54
